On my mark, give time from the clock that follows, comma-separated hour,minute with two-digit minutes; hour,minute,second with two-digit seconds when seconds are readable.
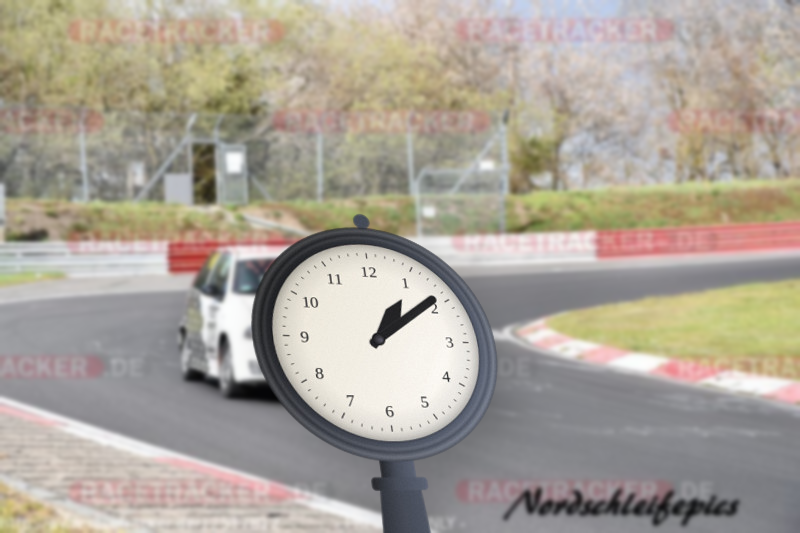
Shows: 1,09
